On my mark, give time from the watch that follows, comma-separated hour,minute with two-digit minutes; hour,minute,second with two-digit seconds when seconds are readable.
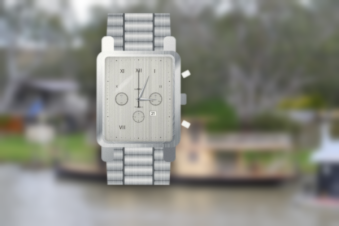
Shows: 3,04
